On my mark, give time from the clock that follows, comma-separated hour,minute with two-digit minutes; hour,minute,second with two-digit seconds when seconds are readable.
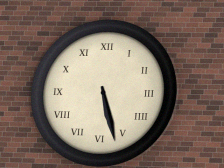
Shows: 5,27
